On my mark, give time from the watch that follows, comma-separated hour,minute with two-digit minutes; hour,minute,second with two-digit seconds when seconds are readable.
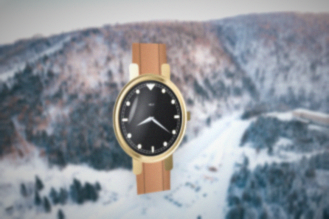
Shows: 8,21
